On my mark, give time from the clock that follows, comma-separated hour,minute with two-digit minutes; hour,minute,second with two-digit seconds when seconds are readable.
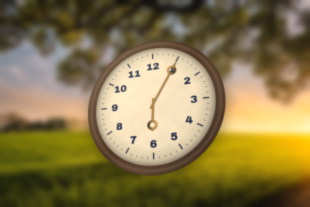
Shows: 6,05
